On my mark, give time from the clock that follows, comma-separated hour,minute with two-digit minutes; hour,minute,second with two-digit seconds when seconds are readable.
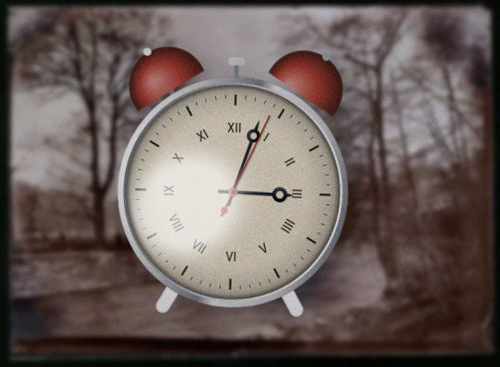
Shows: 3,03,04
